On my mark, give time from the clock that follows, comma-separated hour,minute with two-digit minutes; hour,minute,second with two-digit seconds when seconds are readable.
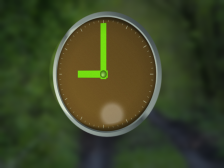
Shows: 9,00
